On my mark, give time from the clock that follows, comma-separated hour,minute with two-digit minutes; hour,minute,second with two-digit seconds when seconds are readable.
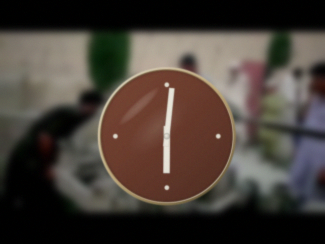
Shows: 6,01
